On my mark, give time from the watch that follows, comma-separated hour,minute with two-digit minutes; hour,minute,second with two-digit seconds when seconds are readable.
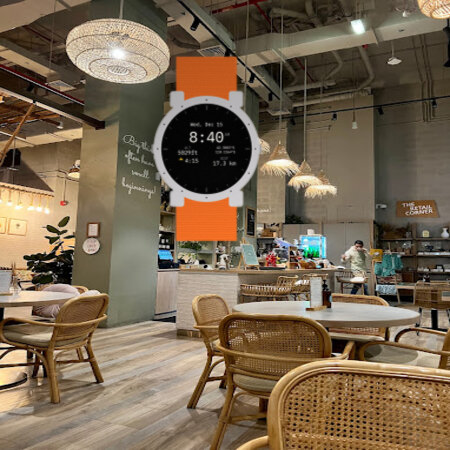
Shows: 8,40
